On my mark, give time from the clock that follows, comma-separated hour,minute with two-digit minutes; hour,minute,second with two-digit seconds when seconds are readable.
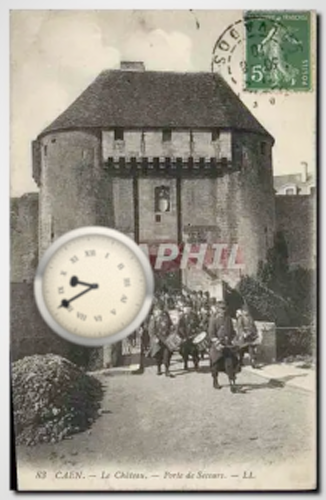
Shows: 9,41
